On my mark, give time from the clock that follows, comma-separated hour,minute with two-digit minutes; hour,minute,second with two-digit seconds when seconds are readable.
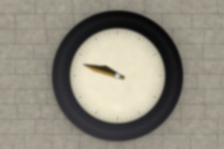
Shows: 9,48
